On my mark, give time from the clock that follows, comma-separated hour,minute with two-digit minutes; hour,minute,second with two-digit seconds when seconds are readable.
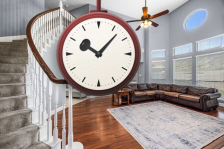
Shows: 10,07
